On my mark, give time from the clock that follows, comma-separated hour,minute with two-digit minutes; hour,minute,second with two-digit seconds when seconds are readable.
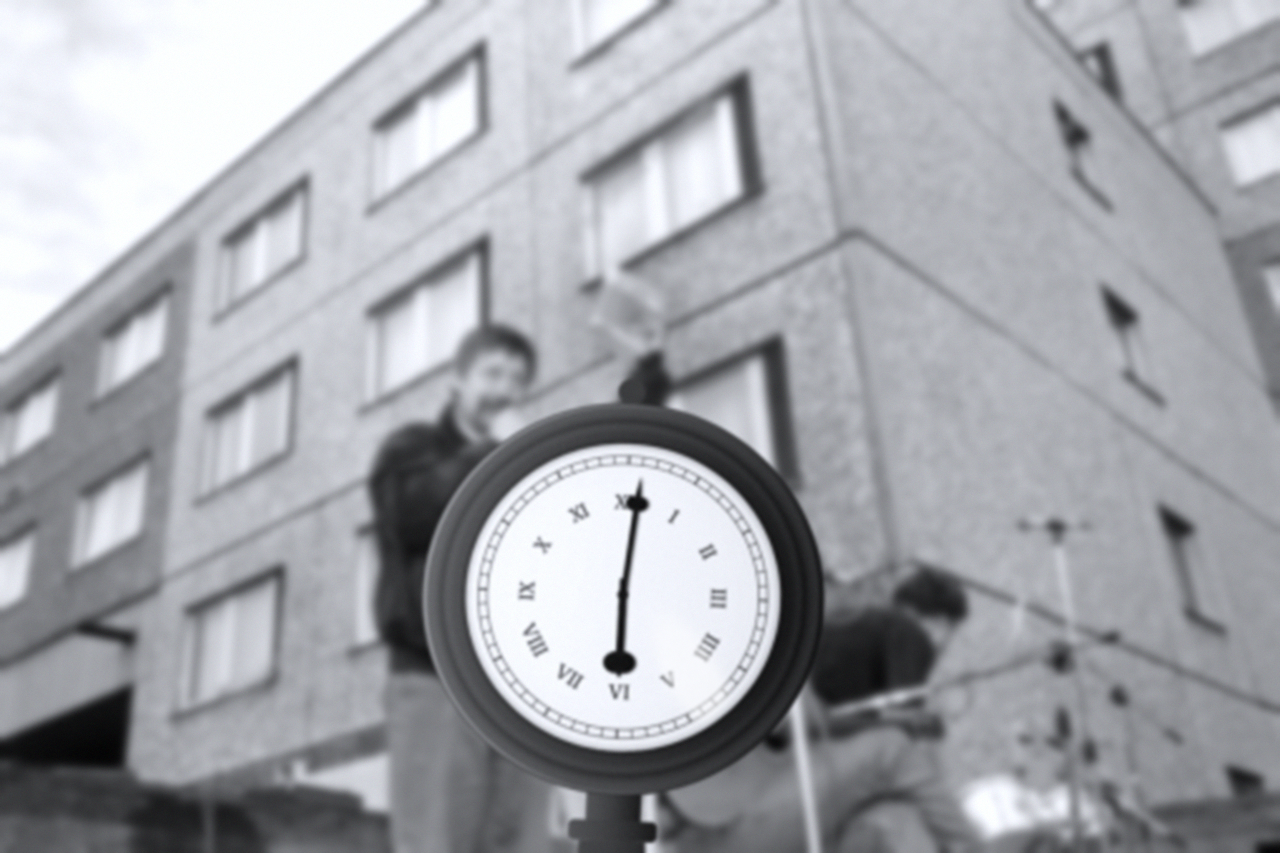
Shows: 6,01
